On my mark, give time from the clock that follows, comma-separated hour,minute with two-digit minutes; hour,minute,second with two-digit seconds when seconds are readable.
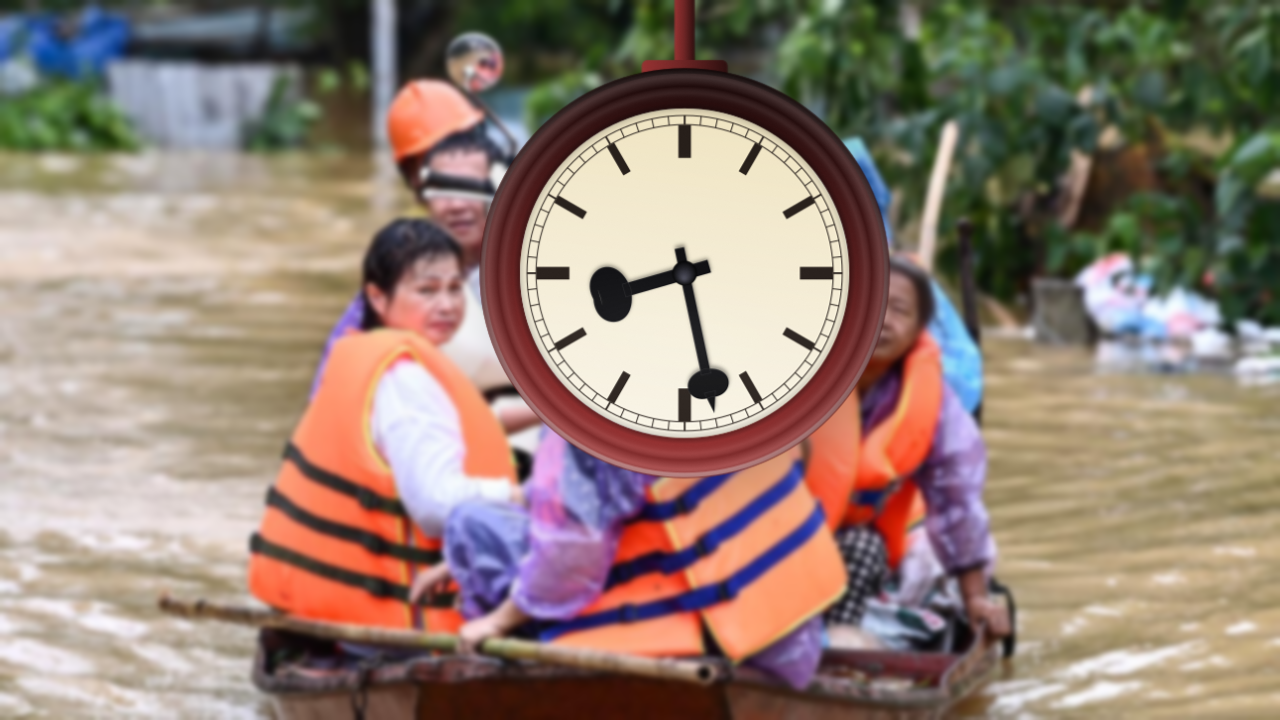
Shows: 8,28
